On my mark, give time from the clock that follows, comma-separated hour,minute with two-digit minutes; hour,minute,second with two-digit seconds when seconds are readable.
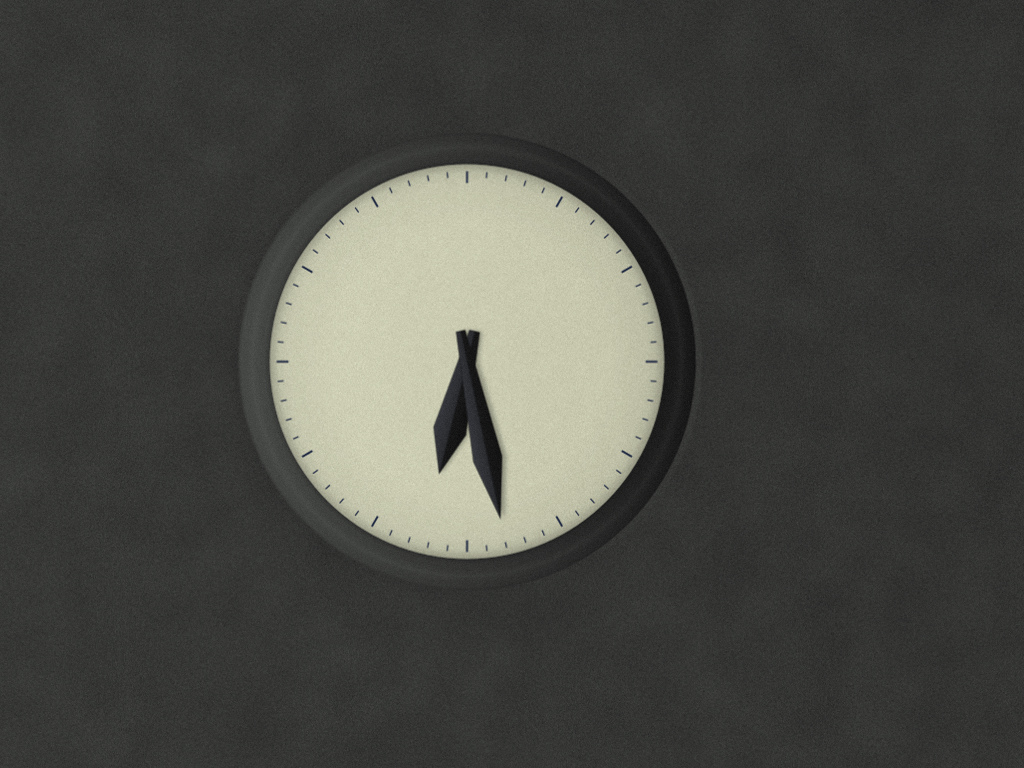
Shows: 6,28
